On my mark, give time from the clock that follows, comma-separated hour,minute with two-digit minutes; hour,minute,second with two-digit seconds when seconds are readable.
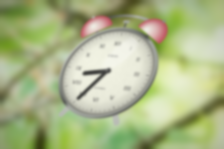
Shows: 8,35
